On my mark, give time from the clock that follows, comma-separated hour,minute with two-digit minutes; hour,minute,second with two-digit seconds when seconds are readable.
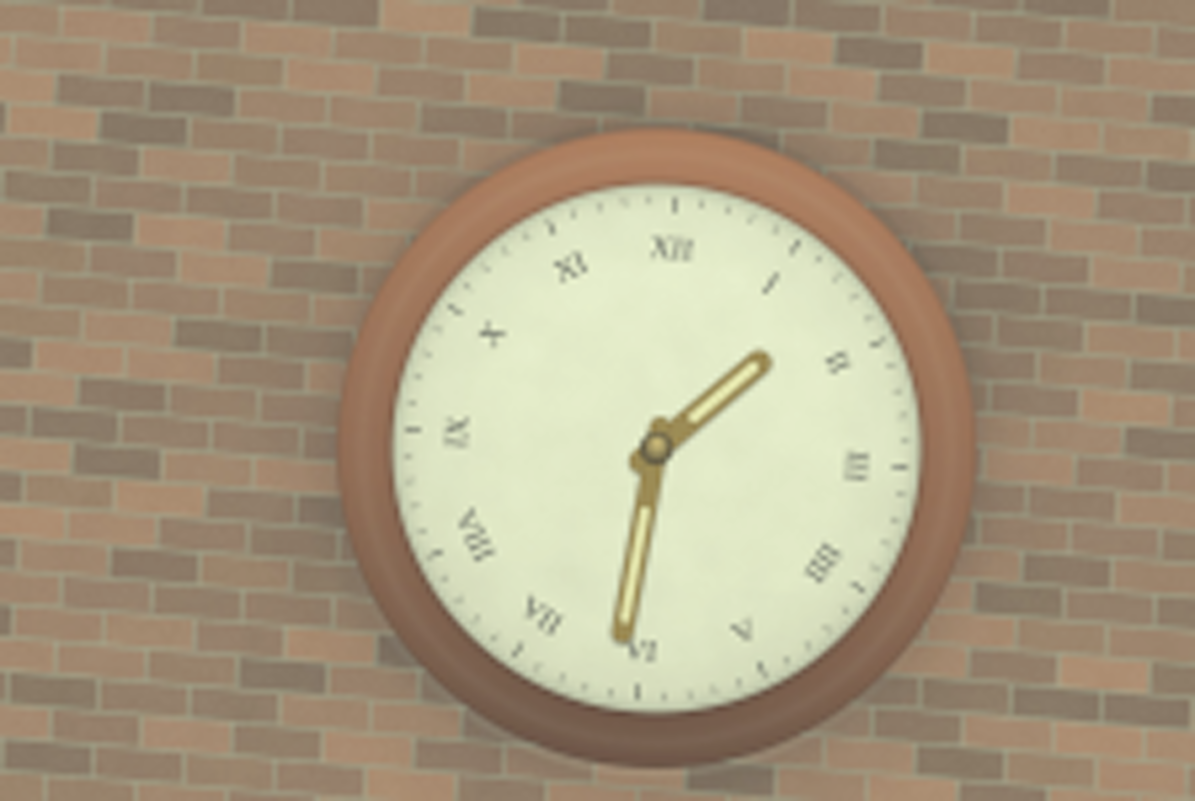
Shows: 1,31
